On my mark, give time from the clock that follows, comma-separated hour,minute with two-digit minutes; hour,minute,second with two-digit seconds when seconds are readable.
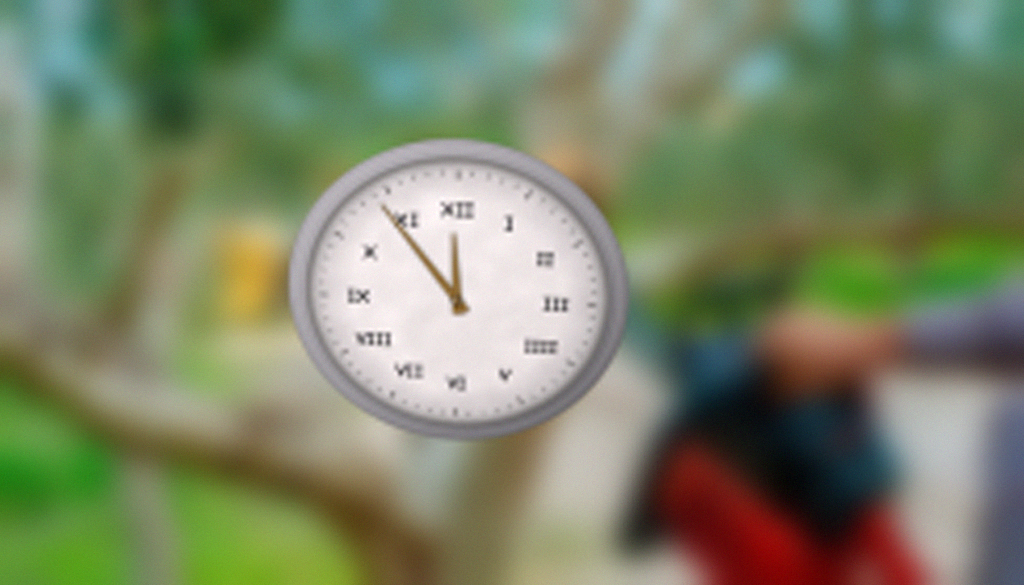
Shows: 11,54
